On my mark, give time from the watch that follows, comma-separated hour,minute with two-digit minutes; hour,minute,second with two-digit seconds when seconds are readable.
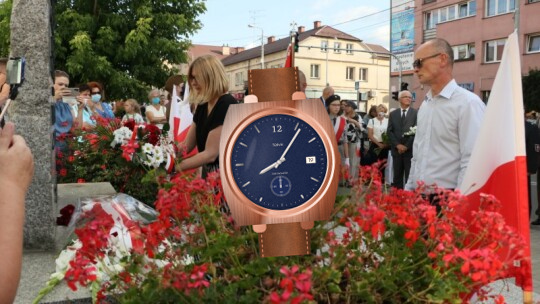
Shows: 8,06
